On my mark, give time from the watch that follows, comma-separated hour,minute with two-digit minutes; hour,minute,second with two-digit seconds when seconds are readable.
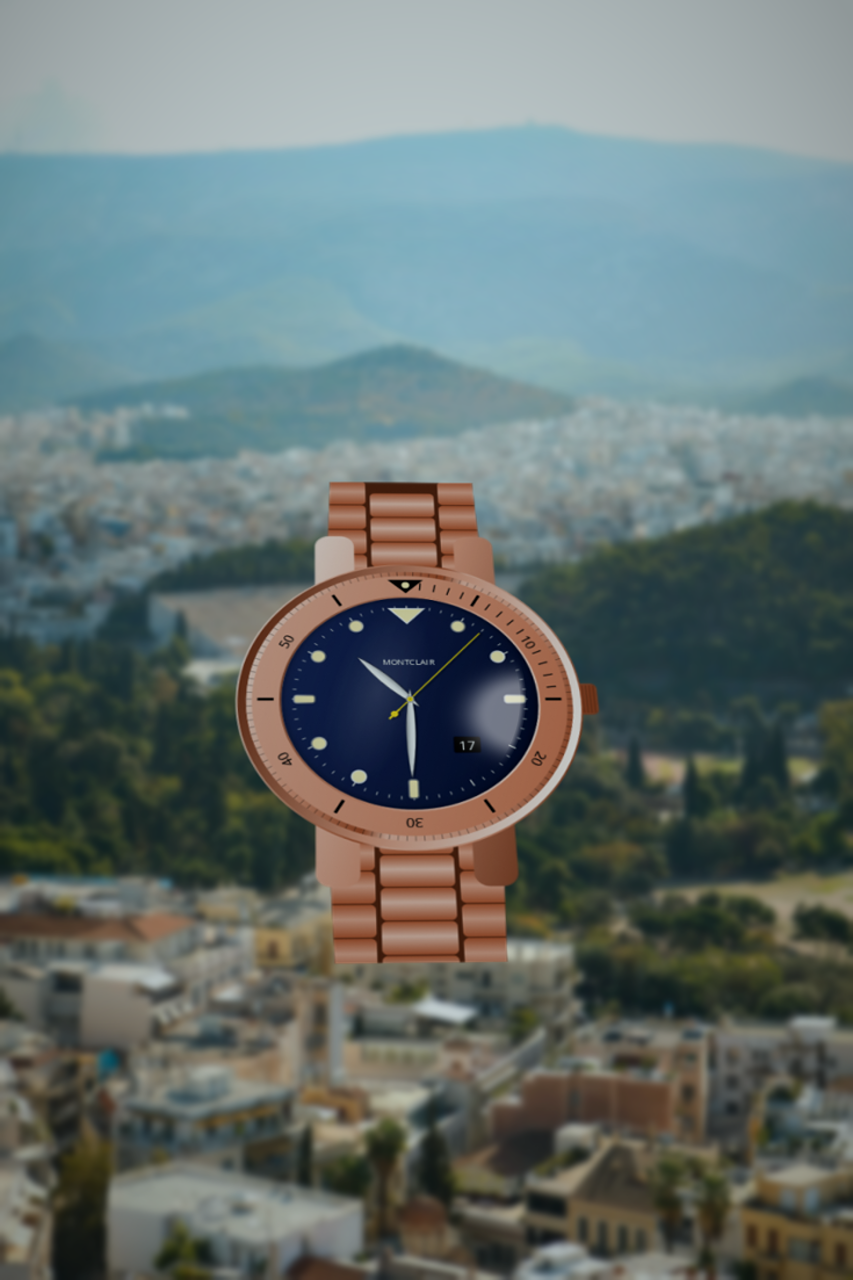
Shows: 10,30,07
